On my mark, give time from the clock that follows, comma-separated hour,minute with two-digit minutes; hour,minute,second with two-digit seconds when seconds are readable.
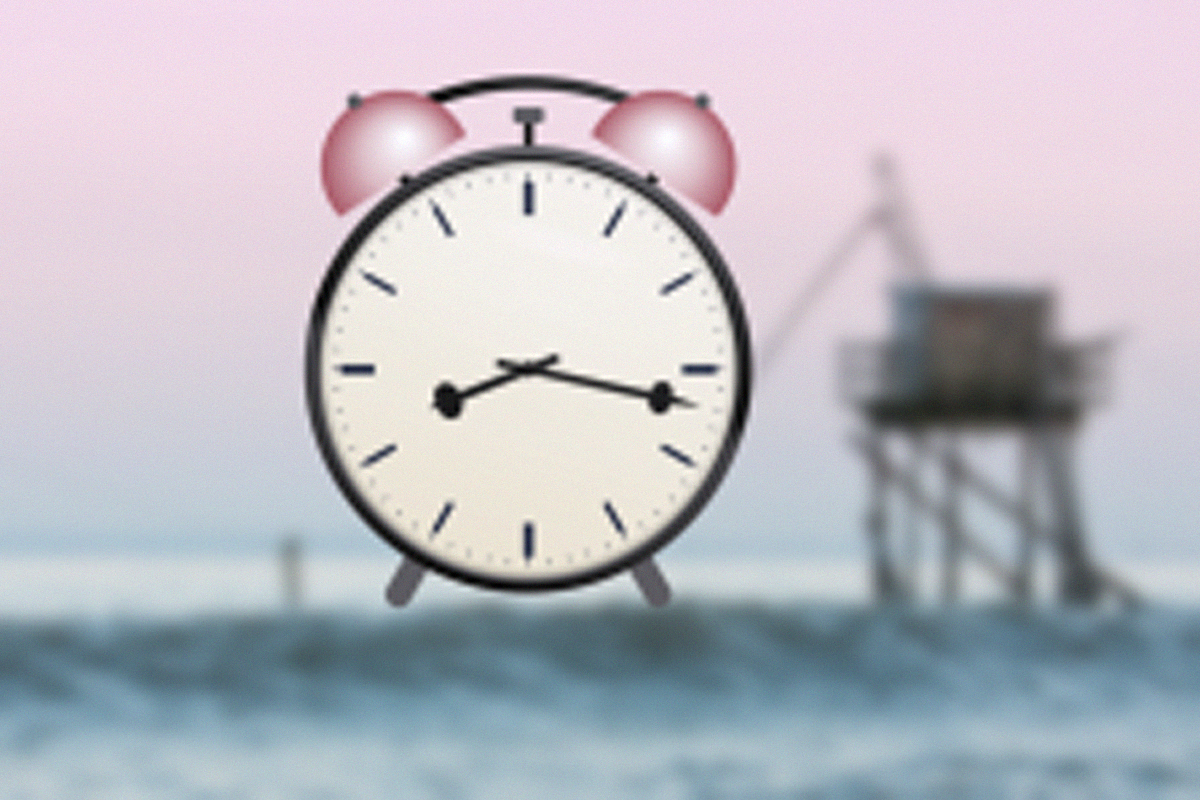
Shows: 8,17
